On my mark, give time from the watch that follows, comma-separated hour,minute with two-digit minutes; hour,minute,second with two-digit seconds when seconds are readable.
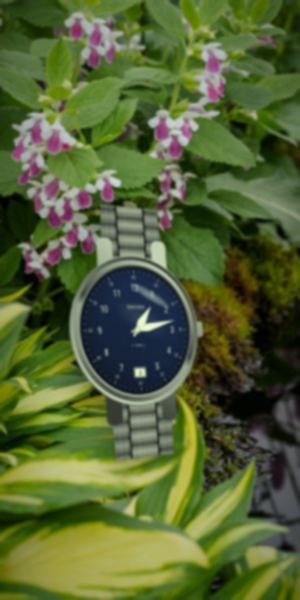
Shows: 1,13
